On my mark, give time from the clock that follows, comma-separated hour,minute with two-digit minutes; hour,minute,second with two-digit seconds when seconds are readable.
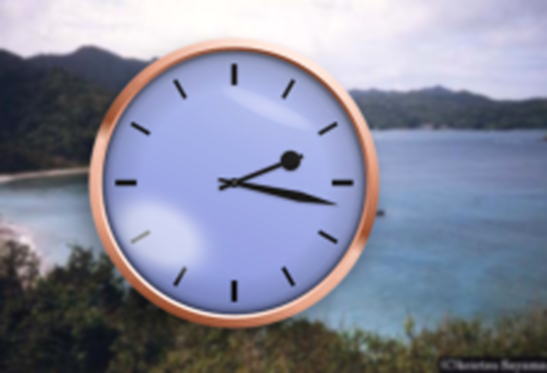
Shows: 2,17
